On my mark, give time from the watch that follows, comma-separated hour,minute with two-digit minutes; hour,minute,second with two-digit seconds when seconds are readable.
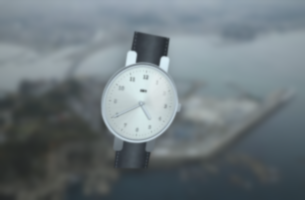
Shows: 4,40
